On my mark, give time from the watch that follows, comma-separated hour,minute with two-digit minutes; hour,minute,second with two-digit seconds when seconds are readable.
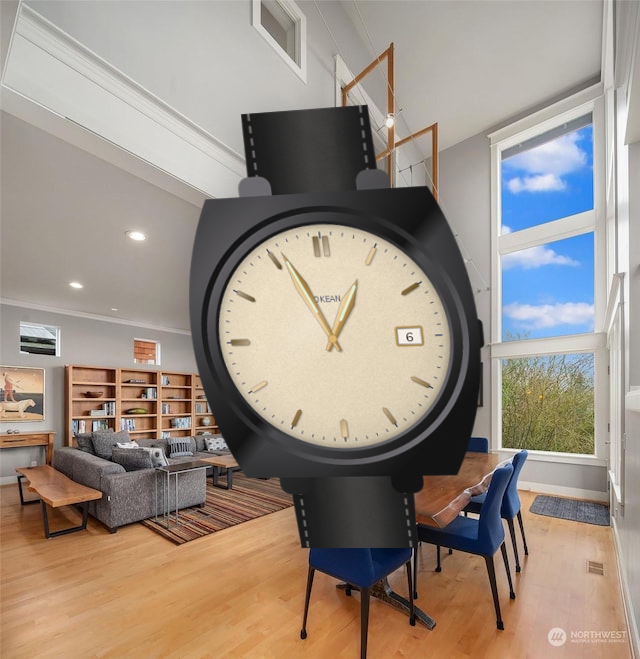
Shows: 12,56
